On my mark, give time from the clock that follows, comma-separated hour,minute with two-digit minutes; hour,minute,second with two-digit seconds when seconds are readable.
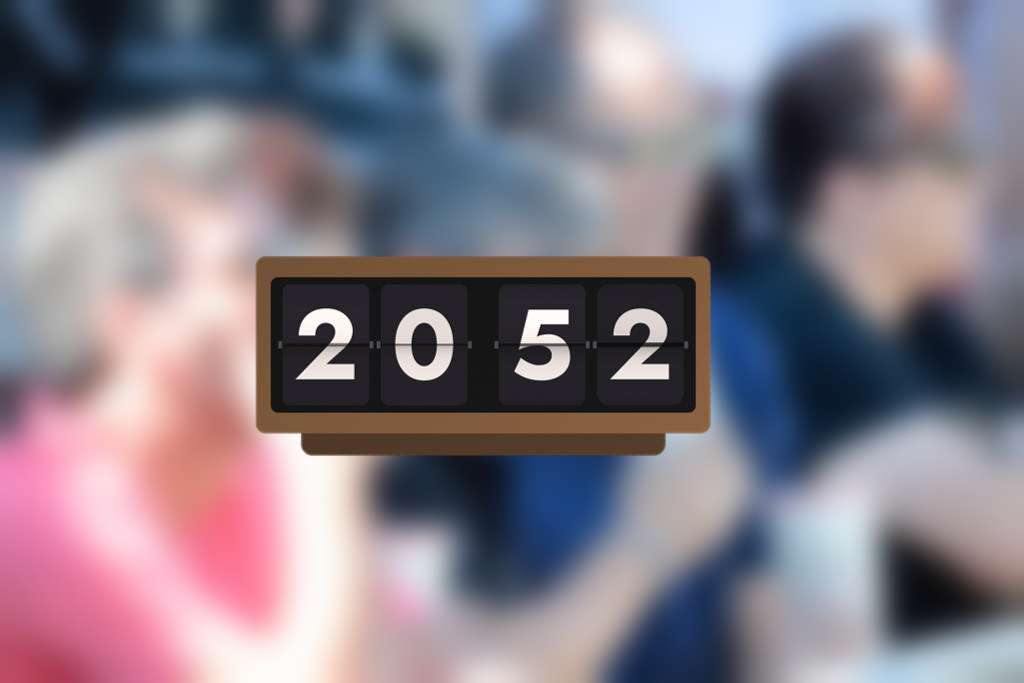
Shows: 20,52
